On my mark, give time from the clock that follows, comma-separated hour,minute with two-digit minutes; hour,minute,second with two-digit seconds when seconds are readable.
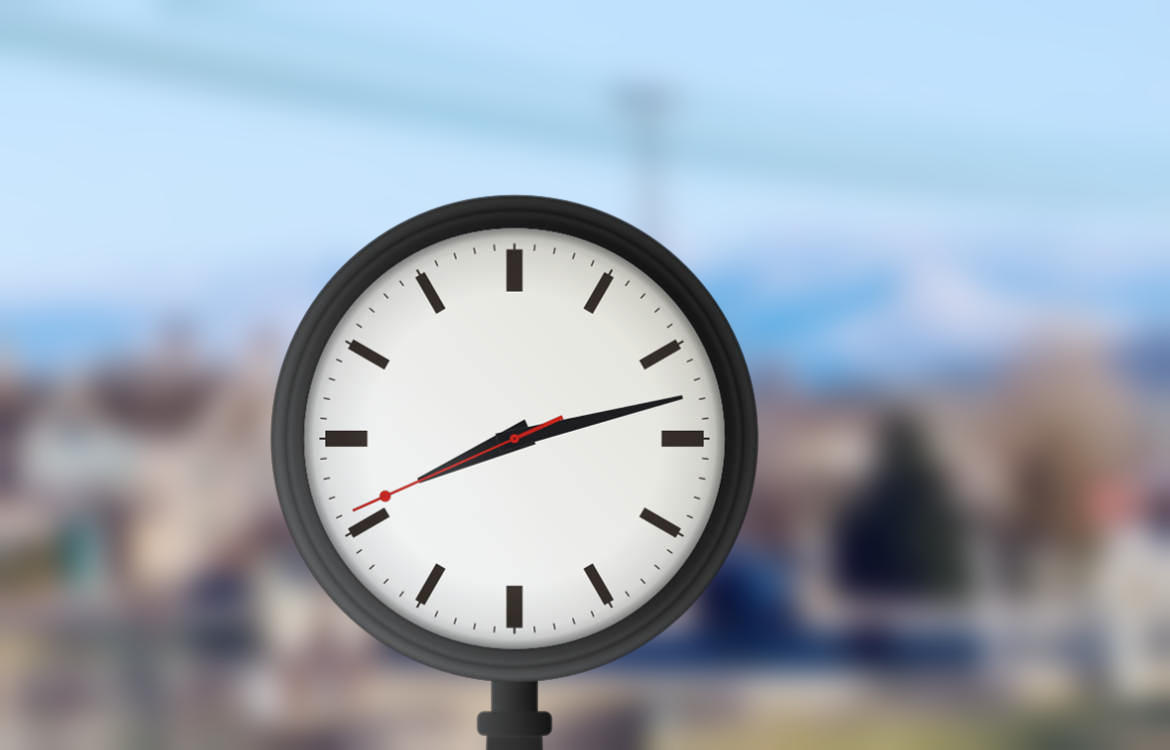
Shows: 8,12,41
